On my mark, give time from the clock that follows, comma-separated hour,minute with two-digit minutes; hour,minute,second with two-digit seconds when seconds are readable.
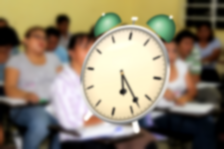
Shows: 5,23
